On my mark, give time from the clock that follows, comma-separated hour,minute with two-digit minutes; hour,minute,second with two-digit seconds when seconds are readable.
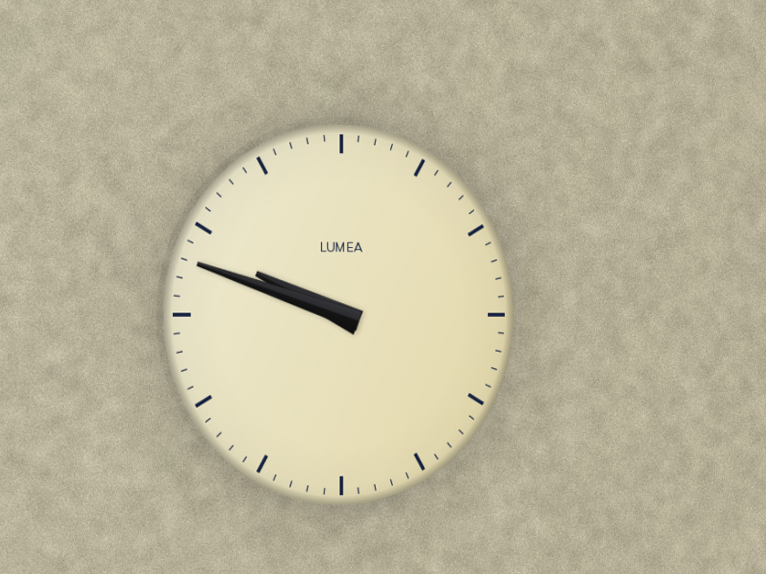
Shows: 9,48
